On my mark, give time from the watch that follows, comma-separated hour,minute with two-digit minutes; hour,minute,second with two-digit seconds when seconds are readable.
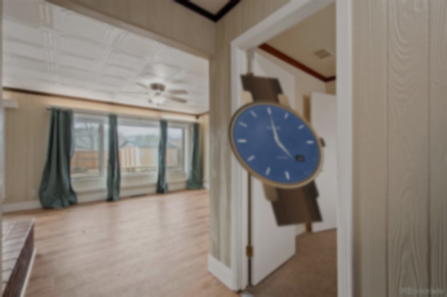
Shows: 5,00
